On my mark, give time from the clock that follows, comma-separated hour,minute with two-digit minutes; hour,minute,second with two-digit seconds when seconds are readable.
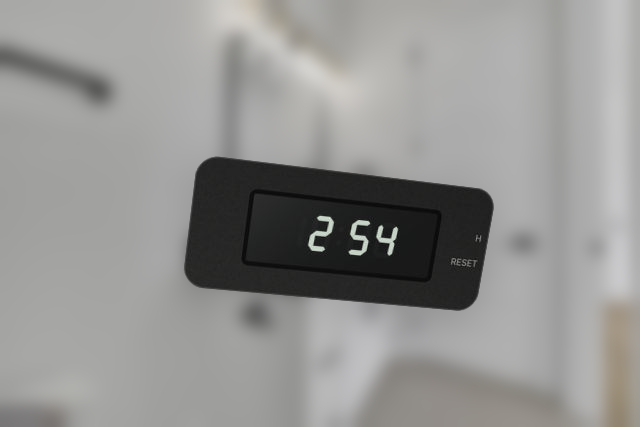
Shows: 2,54
